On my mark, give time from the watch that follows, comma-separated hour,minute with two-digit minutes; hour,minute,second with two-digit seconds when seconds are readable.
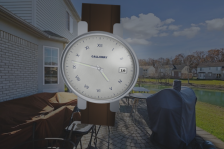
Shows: 4,47
